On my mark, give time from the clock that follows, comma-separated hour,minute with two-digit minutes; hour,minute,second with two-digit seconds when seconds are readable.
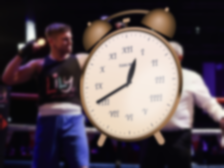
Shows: 12,41
